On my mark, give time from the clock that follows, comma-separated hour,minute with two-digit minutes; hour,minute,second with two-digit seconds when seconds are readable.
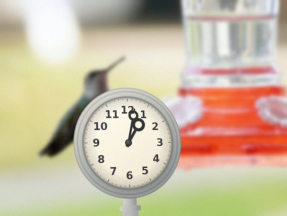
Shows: 1,02
